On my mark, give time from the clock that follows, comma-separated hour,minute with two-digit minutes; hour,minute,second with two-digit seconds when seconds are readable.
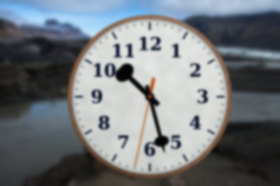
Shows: 10,27,32
